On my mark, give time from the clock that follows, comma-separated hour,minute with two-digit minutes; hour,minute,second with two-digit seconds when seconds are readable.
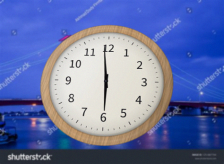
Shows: 5,59
